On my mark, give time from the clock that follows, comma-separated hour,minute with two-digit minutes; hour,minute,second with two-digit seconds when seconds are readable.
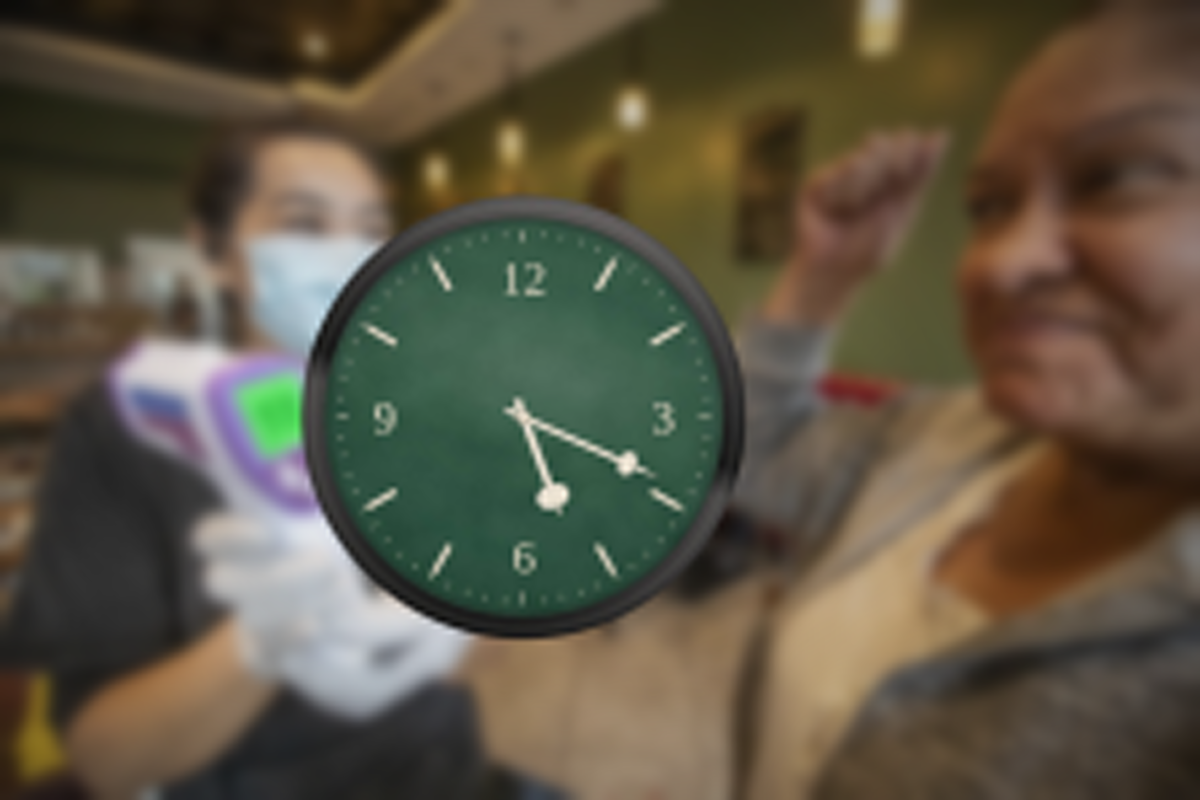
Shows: 5,19
